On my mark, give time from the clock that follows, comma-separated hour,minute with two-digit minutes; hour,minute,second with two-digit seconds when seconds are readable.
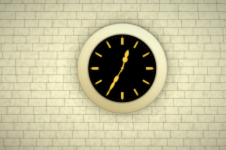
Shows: 12,35
